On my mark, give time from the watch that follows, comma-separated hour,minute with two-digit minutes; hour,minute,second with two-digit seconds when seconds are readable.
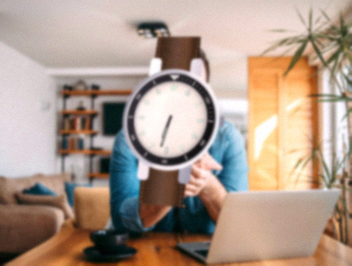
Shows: 6,32
